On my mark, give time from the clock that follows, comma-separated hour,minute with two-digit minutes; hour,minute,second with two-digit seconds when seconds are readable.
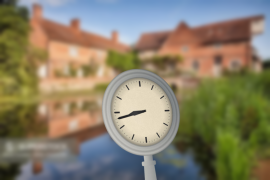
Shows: 8,43
